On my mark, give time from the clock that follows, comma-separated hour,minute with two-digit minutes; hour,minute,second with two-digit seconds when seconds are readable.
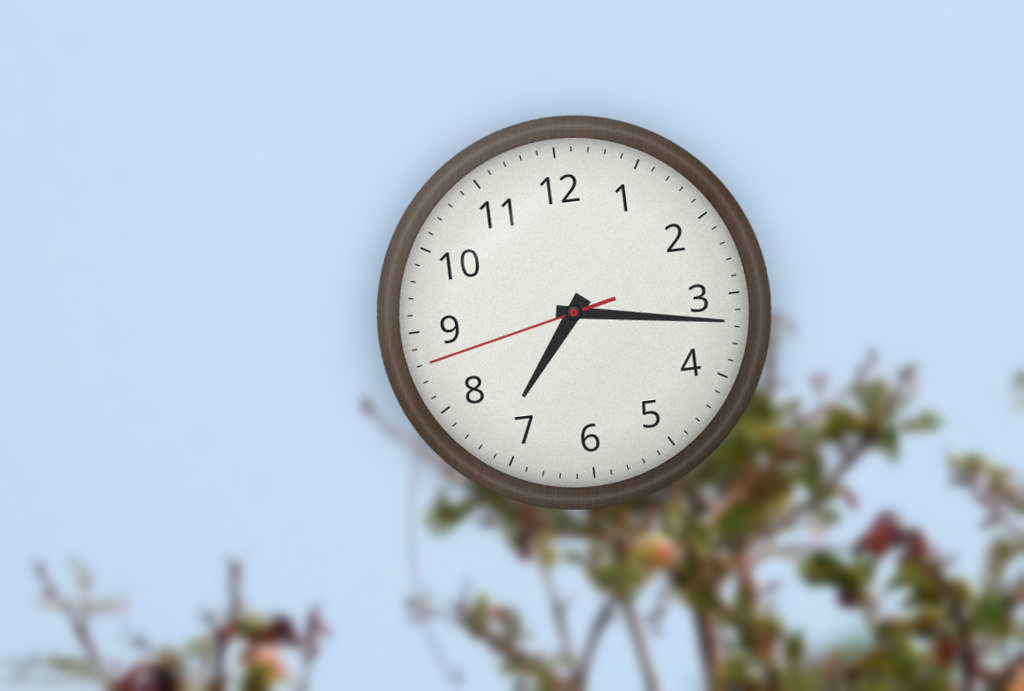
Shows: 7,16,43
